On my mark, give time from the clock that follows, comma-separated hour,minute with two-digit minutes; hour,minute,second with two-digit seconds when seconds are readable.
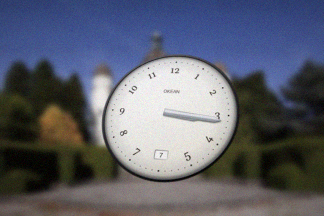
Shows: 3,16
